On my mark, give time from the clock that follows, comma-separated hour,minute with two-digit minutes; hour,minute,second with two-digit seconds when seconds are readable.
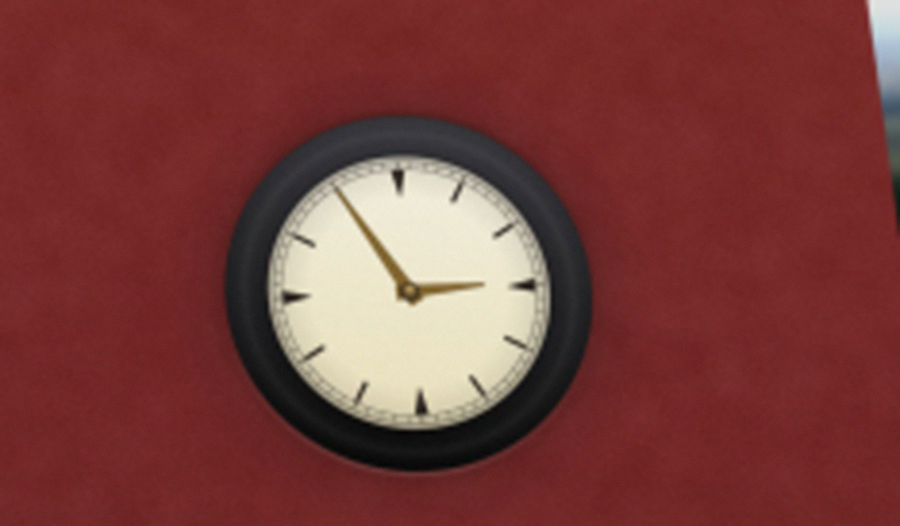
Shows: 2,55
